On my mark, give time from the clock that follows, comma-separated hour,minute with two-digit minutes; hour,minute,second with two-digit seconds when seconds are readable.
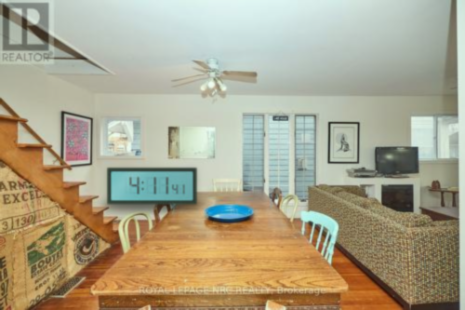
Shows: 4,11
